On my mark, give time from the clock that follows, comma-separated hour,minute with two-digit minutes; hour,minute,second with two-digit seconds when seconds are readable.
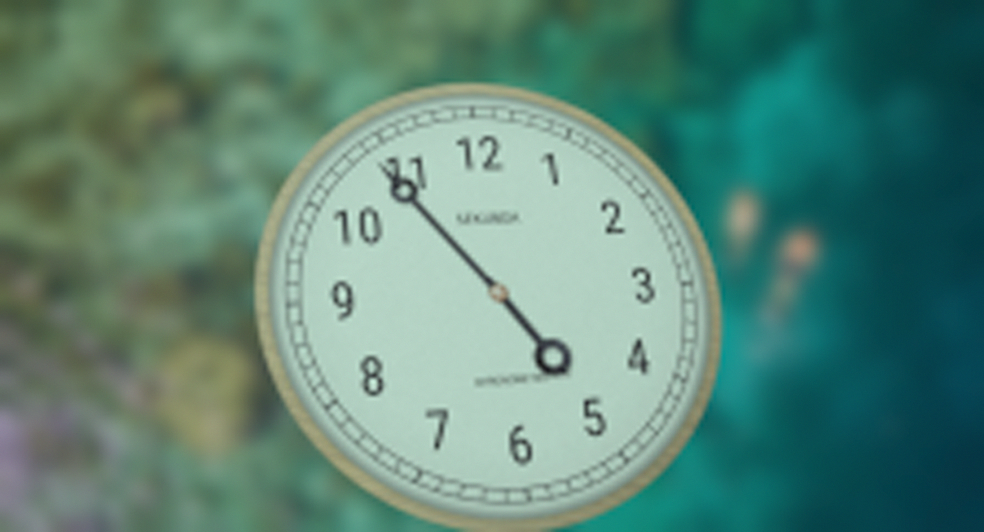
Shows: 4,54
